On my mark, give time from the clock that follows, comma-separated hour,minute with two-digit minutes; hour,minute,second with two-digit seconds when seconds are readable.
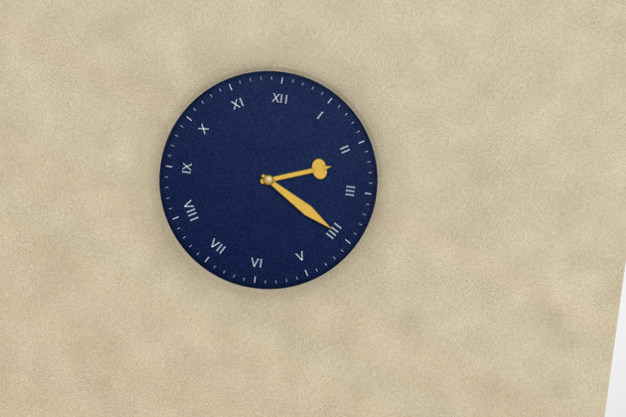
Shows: 2,20
